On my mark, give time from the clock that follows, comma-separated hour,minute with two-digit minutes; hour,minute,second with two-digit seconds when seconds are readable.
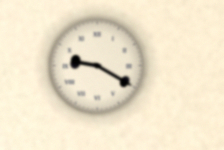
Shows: 9,20
